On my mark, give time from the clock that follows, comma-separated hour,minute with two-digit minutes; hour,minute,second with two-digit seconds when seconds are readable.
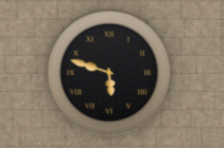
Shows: 5,48
